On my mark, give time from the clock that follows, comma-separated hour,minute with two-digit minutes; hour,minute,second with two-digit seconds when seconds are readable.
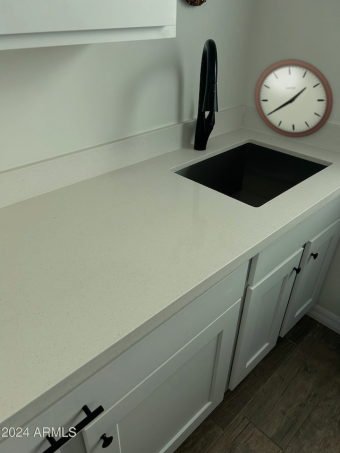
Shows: 1,40
